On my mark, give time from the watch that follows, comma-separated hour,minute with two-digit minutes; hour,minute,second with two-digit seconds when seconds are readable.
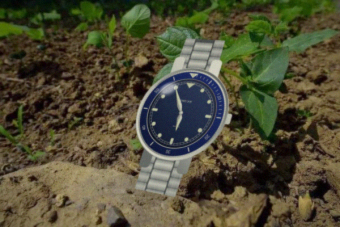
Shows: 5,55
